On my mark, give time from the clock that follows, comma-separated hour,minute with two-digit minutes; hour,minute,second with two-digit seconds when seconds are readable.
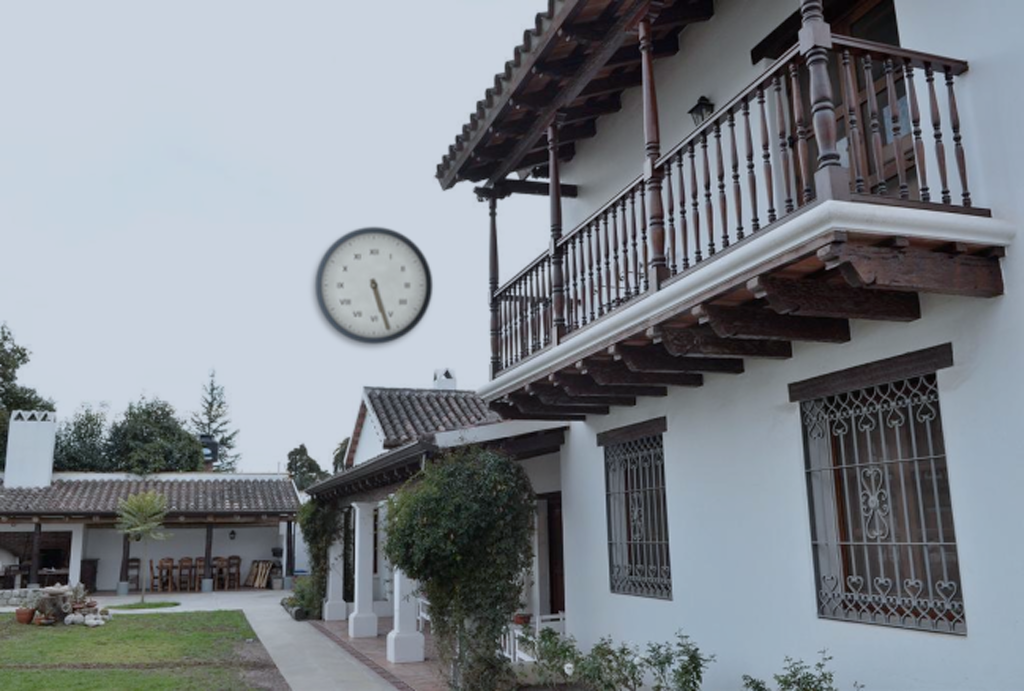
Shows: 5,27
